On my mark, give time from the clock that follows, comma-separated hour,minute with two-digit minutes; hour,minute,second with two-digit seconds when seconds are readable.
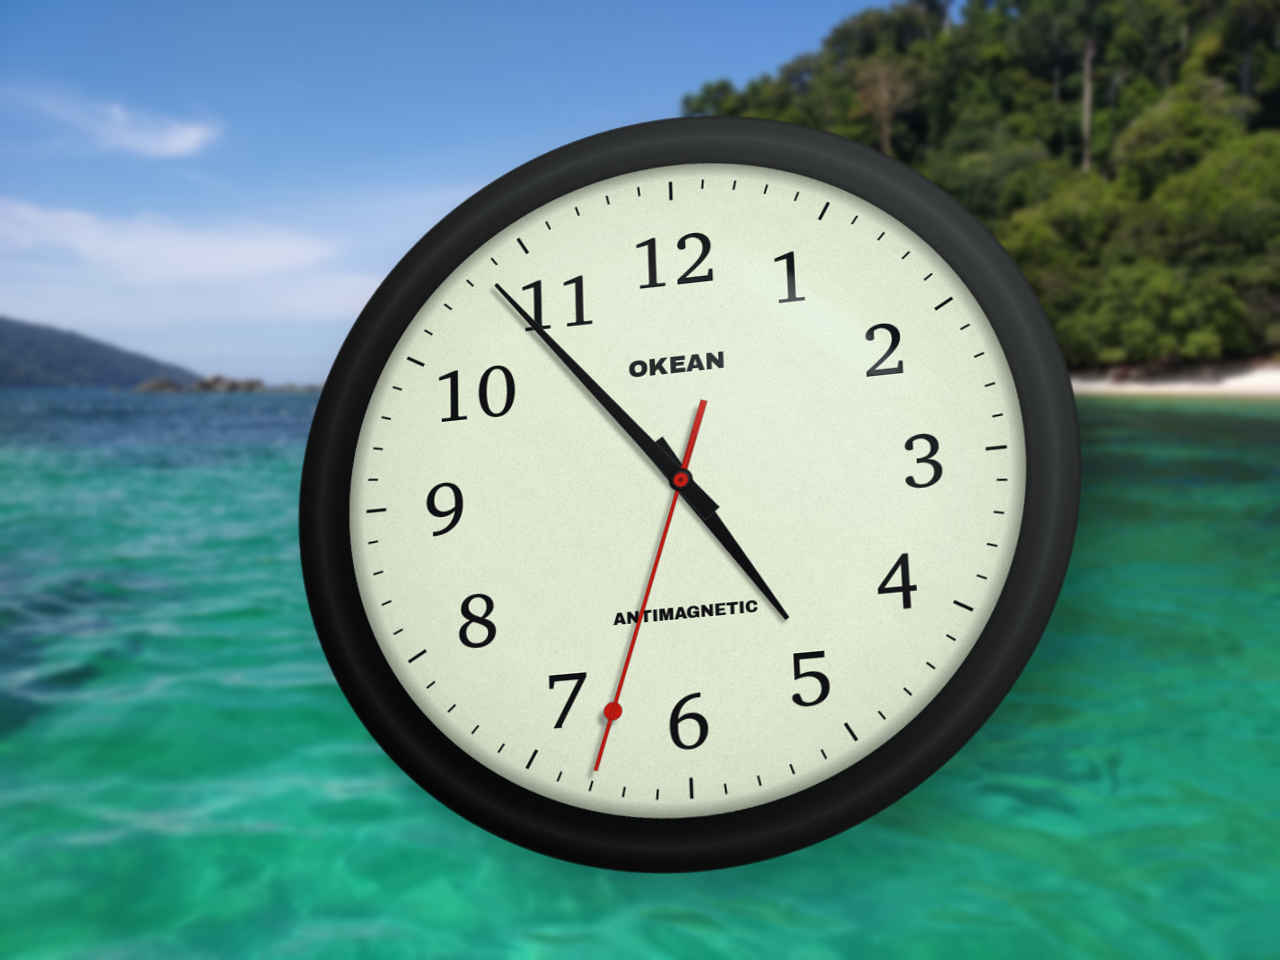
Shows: 4,53,33
